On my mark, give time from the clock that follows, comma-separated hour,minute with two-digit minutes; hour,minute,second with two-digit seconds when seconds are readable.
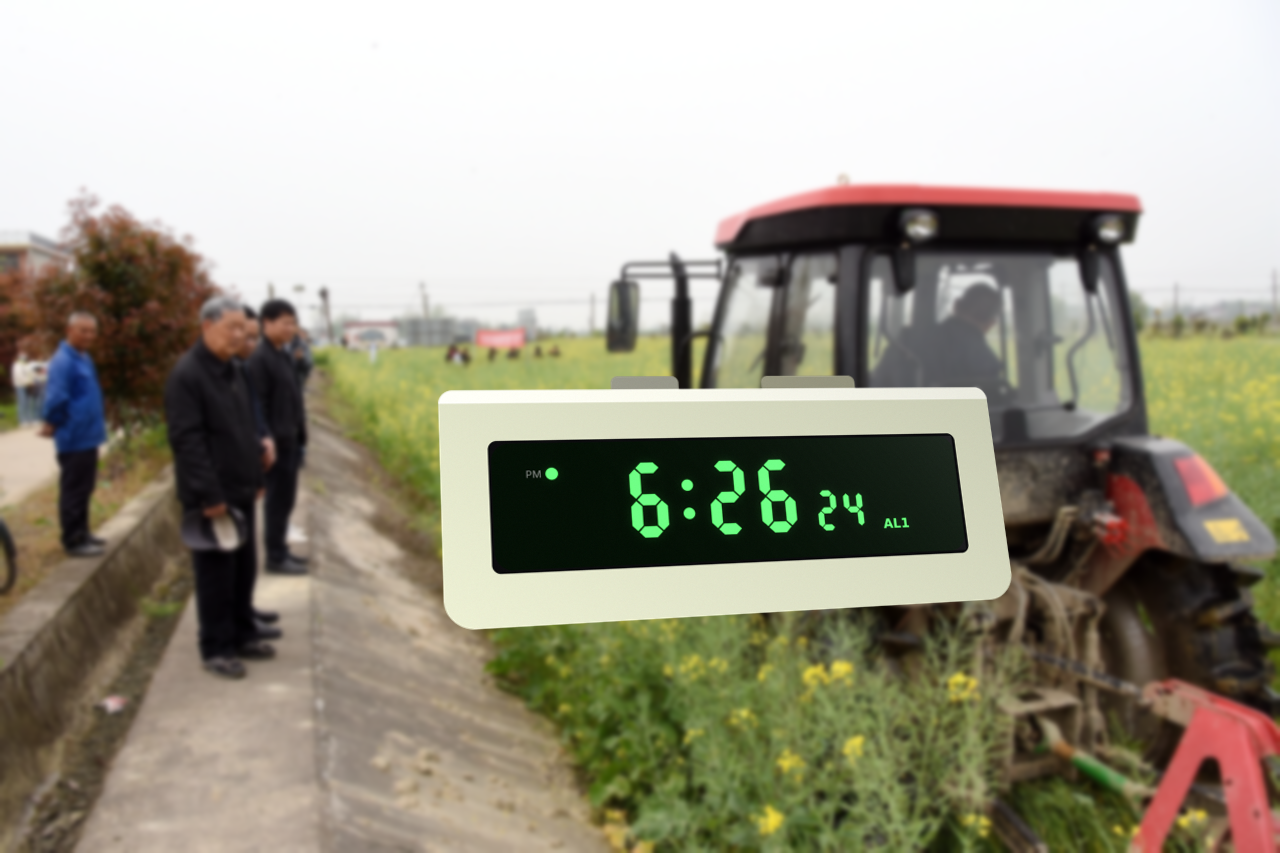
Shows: 6,26,24
